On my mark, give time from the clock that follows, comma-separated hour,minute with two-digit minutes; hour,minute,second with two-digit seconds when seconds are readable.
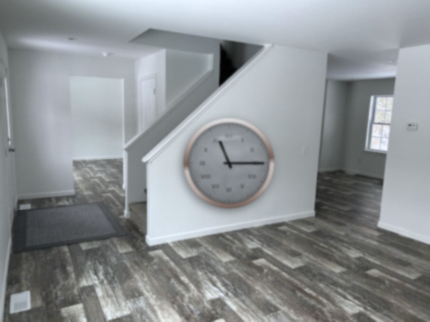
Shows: 11,15
